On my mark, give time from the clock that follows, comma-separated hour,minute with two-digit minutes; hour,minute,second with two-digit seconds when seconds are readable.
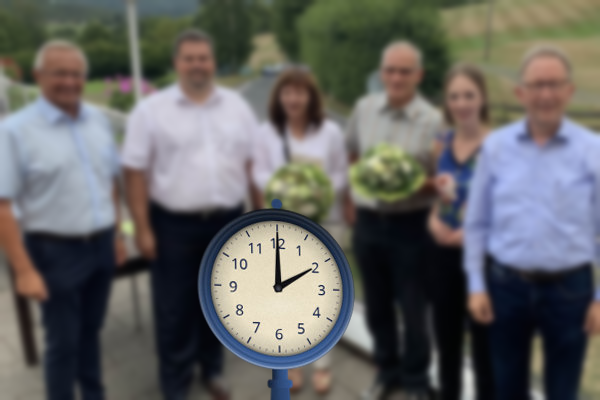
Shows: 2,00
